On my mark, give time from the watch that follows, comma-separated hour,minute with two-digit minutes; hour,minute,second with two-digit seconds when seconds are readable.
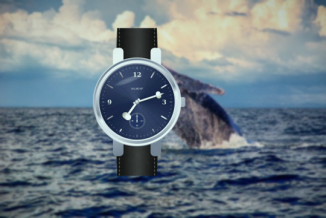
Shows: 7,12
